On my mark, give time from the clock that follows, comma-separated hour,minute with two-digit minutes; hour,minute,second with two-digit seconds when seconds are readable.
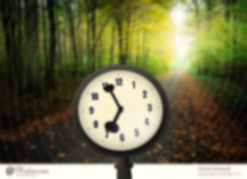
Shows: 6,56
